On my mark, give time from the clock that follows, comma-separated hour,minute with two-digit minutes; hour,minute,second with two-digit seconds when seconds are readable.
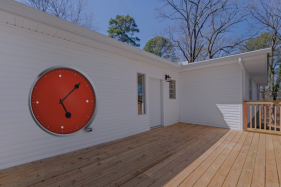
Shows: 5,08
